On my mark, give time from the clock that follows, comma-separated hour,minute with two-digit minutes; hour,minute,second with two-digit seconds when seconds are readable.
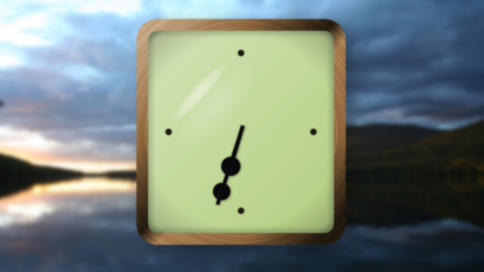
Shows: 6,33
